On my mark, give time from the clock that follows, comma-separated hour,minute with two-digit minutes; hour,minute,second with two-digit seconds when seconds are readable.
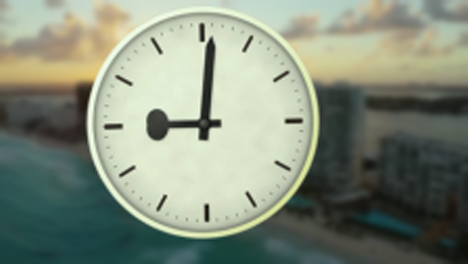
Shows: 9,01
